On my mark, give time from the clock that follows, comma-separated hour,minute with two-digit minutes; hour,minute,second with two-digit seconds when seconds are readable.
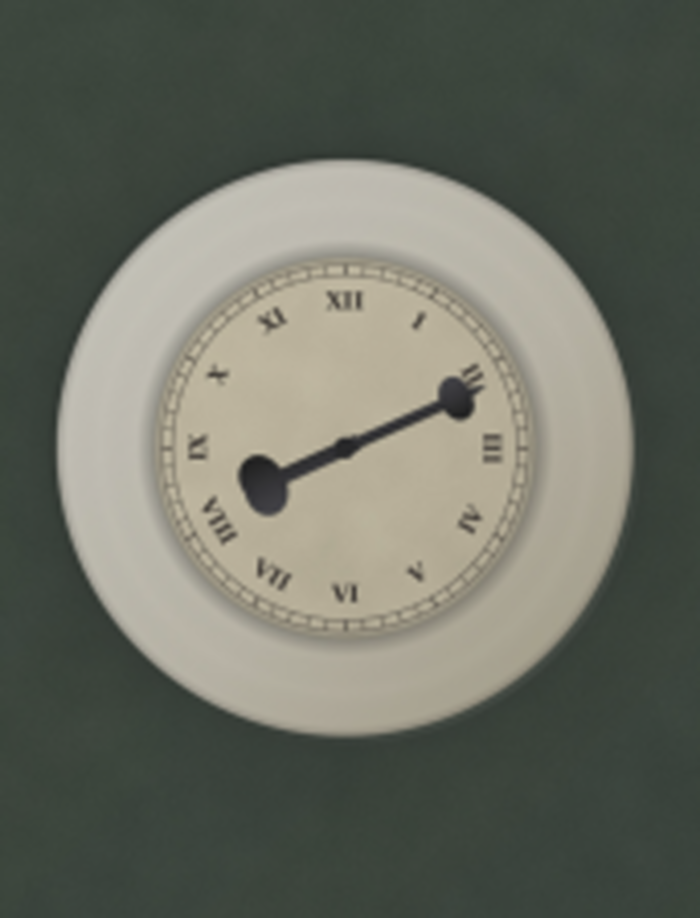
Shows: 8,11
